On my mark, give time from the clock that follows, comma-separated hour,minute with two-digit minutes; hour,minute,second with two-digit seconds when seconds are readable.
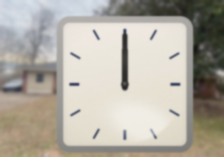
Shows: 12,00
